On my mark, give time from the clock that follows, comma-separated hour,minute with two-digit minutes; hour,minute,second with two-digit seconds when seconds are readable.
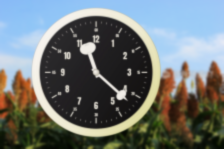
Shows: 11,22
